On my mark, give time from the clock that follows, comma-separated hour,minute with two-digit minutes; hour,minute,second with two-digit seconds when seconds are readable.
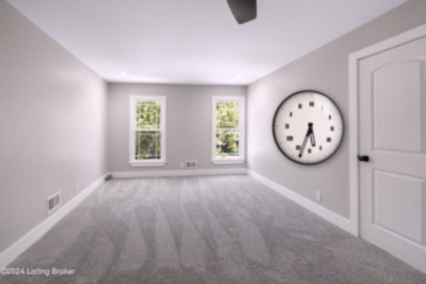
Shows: 5,33
